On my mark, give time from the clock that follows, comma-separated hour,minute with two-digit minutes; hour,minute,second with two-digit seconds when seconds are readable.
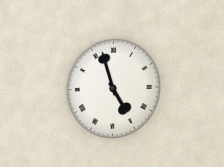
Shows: 4,57
